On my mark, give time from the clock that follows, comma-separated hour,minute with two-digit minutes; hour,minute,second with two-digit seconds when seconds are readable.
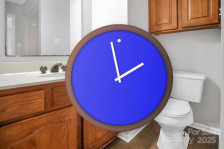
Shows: 1,58
